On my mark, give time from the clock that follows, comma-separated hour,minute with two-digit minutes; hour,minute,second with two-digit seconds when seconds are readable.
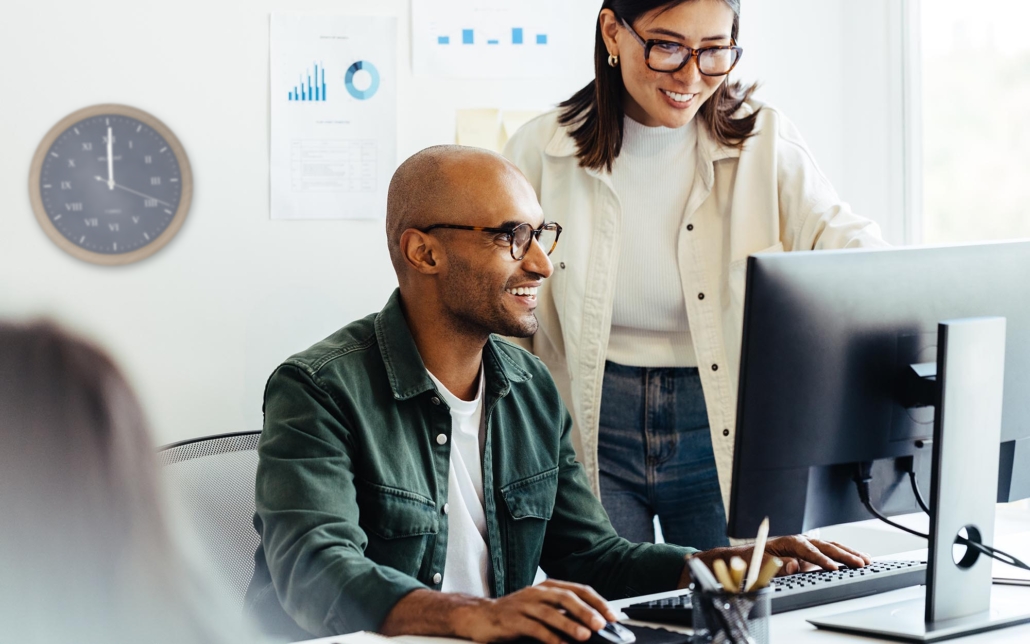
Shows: 12,00,19
